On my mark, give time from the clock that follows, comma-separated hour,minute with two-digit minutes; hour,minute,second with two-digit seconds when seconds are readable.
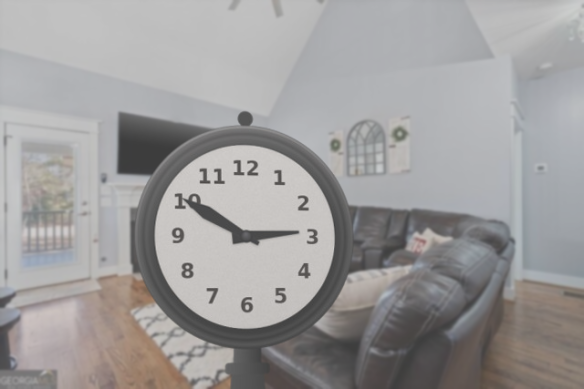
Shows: 2,50
